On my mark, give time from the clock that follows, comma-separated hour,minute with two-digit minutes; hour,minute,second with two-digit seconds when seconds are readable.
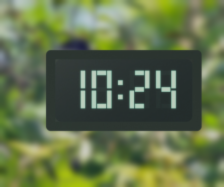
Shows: 10,24
